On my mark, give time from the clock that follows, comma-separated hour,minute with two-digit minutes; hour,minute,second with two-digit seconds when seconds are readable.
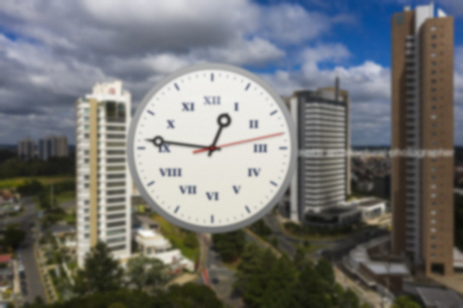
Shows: 12,46,13
